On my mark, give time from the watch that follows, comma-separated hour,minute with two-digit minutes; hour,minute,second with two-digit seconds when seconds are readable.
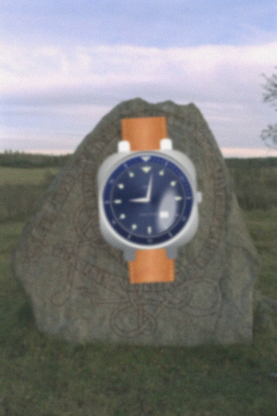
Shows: 9,02
